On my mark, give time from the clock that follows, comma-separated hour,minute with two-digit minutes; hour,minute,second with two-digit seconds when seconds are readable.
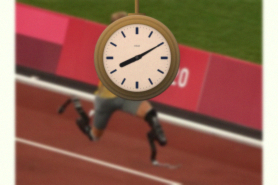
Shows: 8,10
